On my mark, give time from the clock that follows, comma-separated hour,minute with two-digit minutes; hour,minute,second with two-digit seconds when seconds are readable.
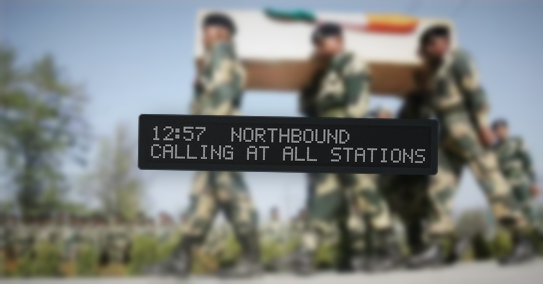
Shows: 12,57
